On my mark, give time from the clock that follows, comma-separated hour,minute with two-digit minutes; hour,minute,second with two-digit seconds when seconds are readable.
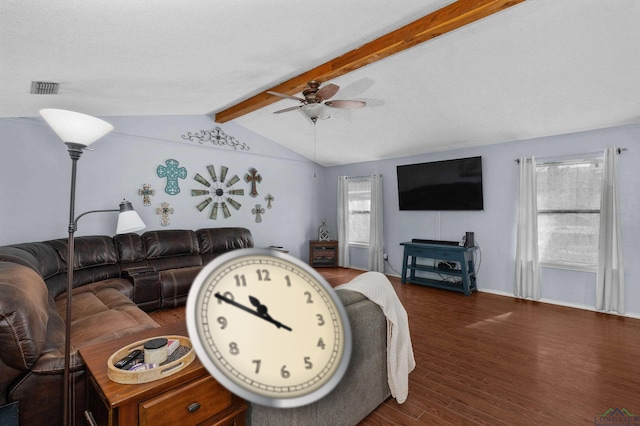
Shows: 10,49,50
